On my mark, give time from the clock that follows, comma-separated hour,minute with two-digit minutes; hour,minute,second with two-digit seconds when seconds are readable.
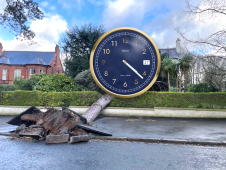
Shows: 4,22
